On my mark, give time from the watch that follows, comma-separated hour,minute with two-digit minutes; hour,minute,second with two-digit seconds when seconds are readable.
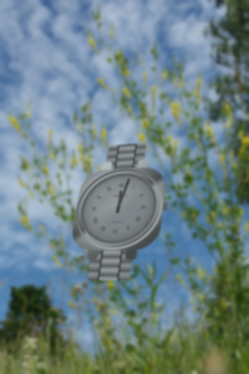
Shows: 12,02
